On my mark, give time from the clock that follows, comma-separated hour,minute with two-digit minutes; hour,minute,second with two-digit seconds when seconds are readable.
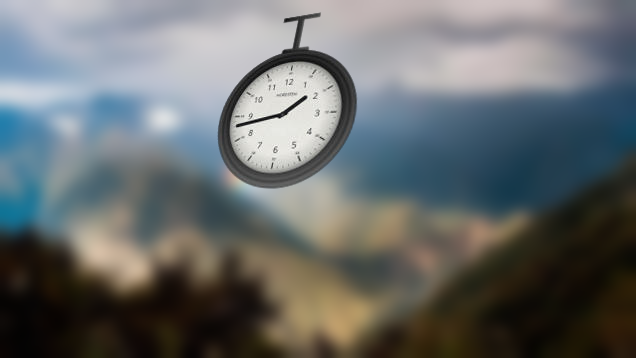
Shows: 1,43
